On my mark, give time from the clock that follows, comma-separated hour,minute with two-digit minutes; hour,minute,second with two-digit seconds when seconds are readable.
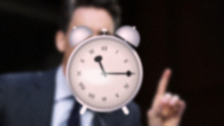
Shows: 11,15
